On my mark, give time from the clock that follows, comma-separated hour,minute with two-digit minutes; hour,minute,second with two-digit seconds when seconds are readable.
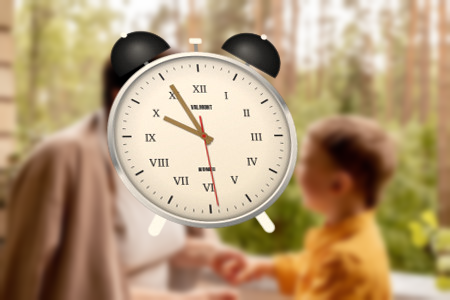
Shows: 9,55,29
